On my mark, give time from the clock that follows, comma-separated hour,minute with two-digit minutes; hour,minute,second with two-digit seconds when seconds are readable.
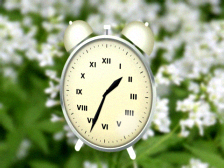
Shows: 1,34
